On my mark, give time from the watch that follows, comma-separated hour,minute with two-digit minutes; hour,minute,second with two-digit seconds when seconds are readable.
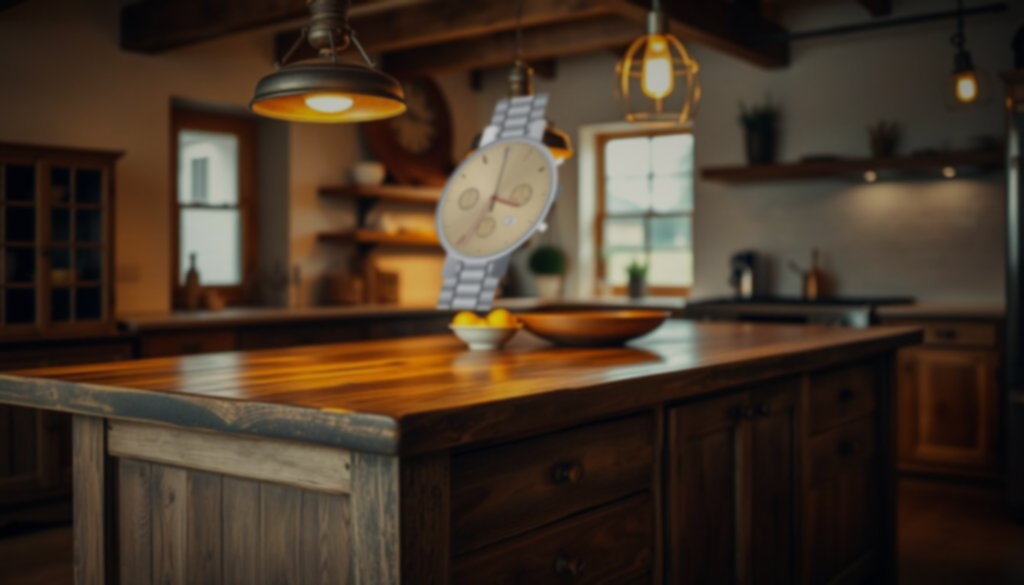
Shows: 3,34
